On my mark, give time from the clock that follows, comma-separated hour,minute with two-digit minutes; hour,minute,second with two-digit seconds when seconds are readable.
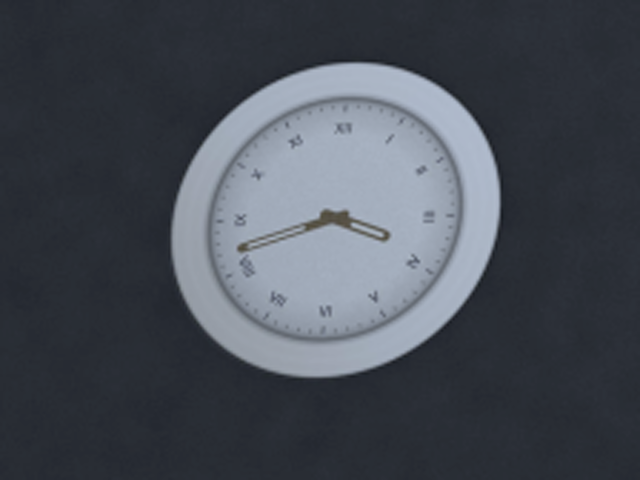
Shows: 3,42
